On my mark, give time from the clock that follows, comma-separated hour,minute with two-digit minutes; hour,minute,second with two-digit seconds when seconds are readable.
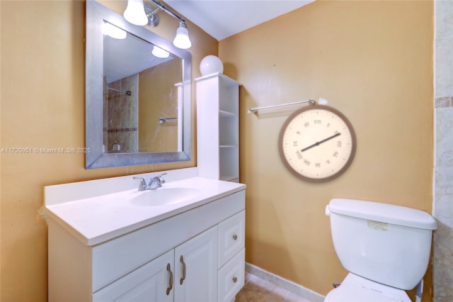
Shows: 8,11
